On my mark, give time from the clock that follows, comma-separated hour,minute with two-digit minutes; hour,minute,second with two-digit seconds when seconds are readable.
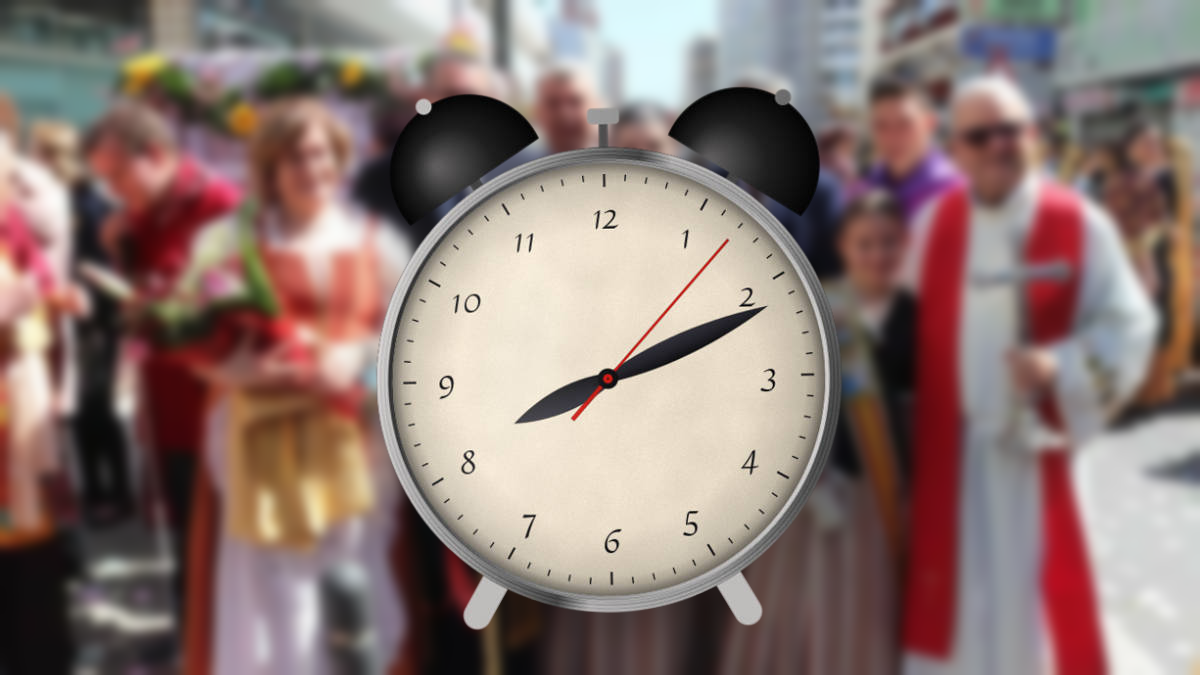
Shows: 8,11,07
